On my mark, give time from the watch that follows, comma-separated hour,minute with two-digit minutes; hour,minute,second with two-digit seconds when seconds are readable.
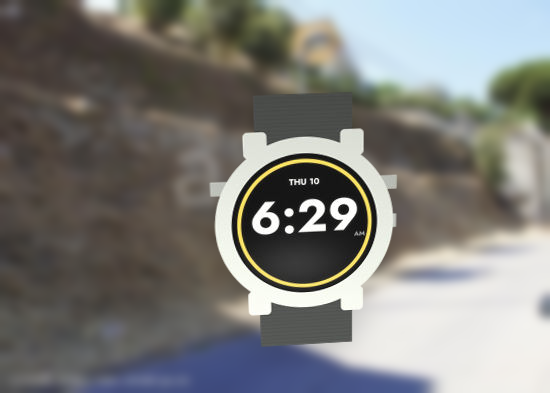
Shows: 6,29
